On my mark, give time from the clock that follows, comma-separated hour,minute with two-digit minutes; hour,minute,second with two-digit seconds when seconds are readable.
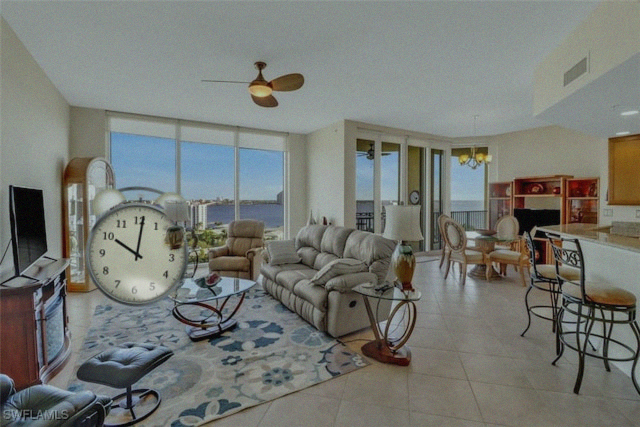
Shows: 10,01
